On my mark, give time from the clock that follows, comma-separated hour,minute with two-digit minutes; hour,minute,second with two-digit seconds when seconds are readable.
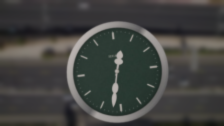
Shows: 12,32
